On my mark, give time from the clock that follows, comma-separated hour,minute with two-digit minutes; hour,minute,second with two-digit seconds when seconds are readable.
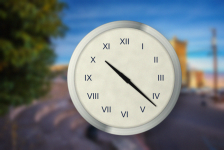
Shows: 10,22
